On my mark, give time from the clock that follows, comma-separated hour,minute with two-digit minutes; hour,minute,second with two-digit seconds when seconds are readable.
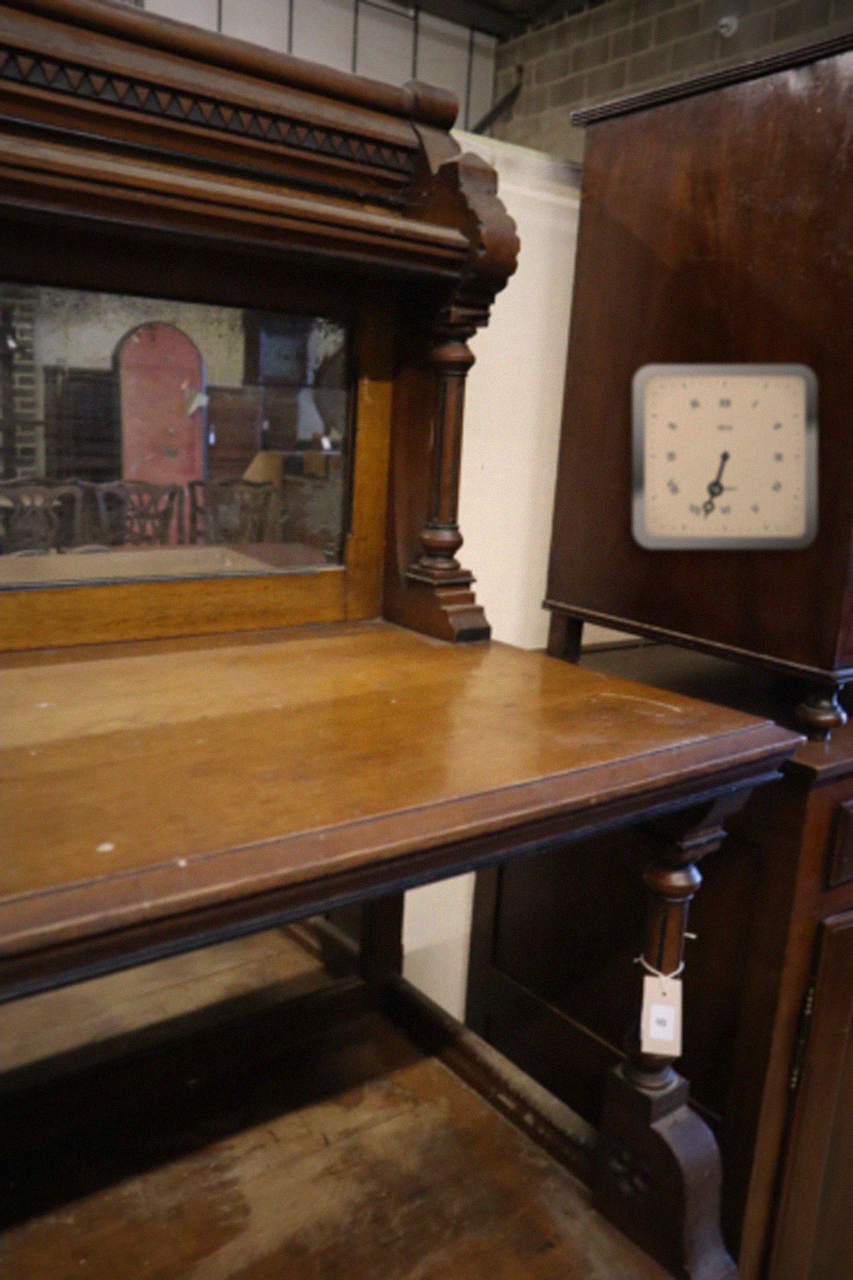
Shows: 6,33
